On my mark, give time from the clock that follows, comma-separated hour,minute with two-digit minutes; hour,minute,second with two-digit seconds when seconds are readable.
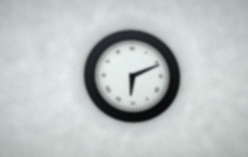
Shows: 6,11
